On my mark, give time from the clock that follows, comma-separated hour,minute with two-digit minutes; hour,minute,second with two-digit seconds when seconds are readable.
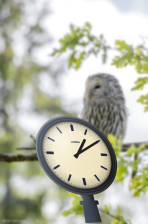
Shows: 1,10
